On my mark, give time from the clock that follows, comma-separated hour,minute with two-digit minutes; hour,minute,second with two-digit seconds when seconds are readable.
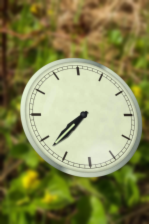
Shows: 7,38
